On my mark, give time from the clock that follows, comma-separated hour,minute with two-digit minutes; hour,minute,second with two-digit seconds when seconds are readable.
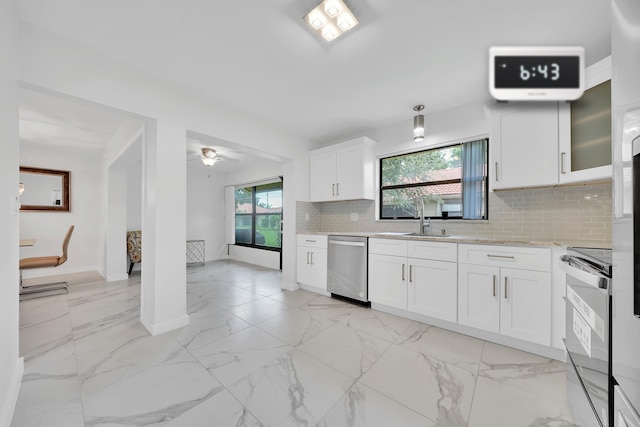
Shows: 6,43
